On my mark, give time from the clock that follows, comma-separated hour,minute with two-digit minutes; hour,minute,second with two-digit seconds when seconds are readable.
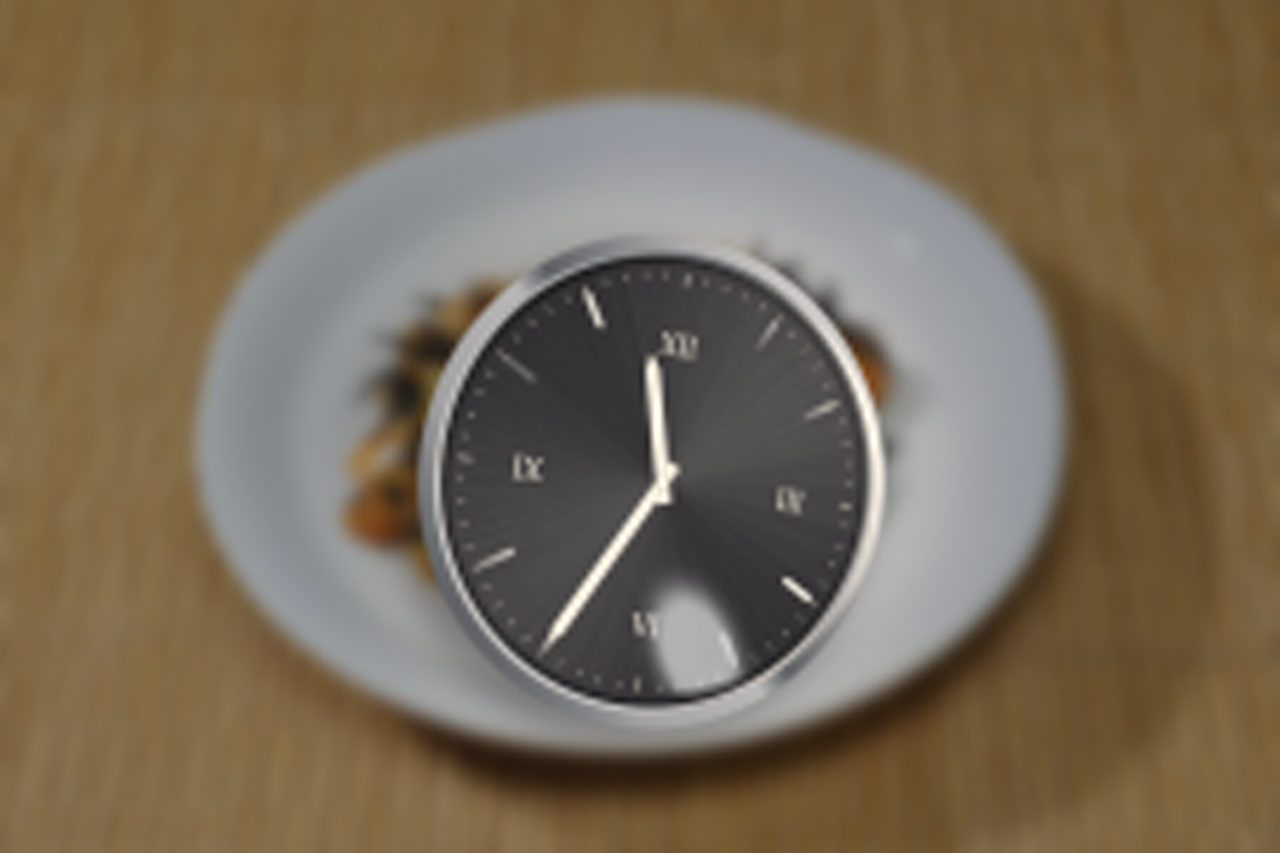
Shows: 11,35
